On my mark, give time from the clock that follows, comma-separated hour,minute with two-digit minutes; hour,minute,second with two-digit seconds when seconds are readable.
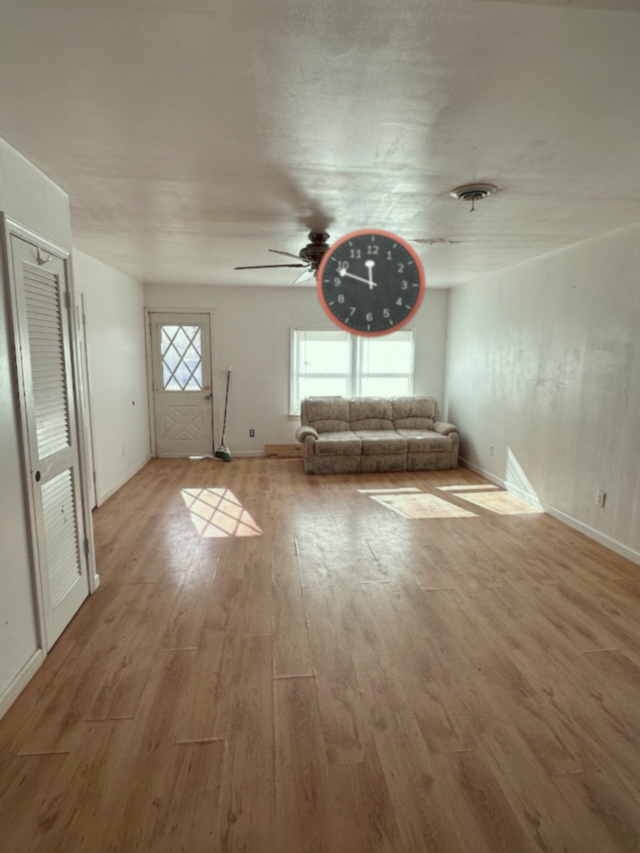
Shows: 11,48
